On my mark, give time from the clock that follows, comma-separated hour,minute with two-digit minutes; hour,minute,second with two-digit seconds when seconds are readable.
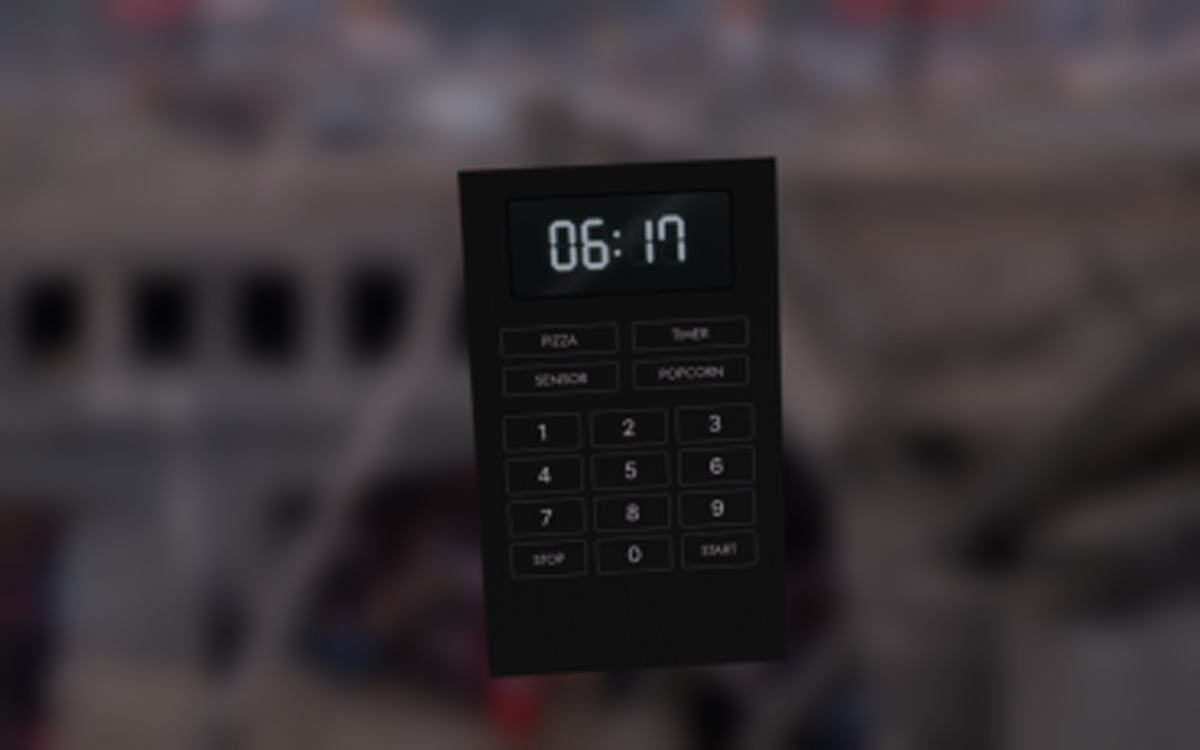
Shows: 6,17
